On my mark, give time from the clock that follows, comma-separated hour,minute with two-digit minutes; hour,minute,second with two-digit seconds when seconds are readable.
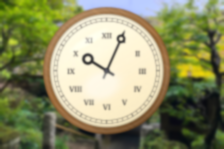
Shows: 10,04
